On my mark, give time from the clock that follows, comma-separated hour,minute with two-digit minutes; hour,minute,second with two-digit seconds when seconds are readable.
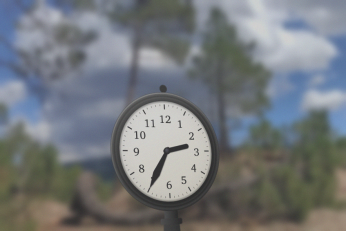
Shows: 2,35
